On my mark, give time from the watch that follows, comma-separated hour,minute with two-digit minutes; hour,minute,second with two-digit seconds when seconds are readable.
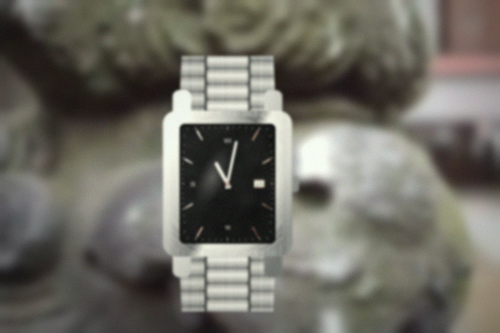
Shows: 11,02
